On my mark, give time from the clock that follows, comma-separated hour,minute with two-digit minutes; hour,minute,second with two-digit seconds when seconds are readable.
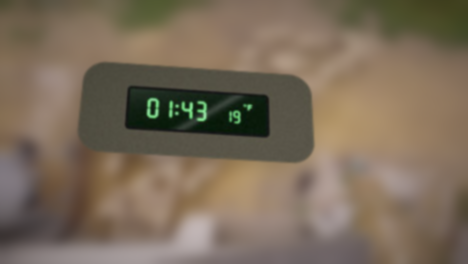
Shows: 1,43
